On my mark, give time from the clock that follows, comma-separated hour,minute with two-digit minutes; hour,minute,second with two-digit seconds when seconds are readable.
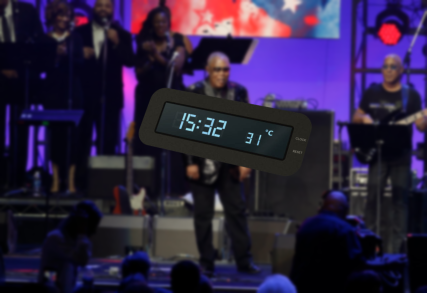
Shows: 15,32
